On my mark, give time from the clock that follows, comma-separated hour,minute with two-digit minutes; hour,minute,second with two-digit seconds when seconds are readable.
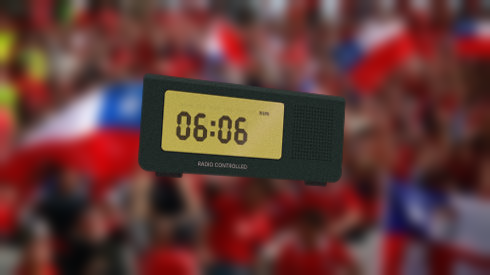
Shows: 6,06
